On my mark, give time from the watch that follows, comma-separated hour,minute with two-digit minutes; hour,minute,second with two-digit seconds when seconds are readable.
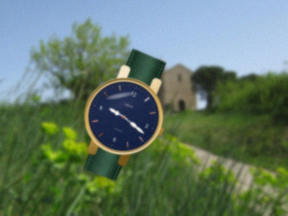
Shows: 9,18
